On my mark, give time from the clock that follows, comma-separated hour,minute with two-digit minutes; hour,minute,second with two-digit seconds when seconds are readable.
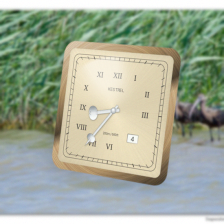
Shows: 8,36
